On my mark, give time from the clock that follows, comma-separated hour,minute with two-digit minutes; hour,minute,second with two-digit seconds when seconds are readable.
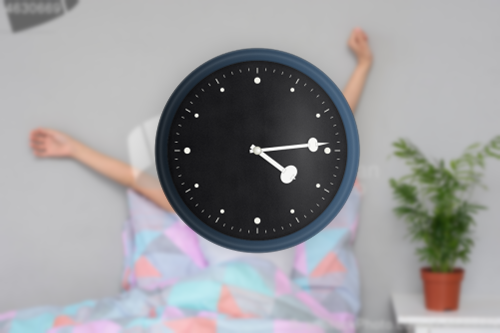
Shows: 4,14
